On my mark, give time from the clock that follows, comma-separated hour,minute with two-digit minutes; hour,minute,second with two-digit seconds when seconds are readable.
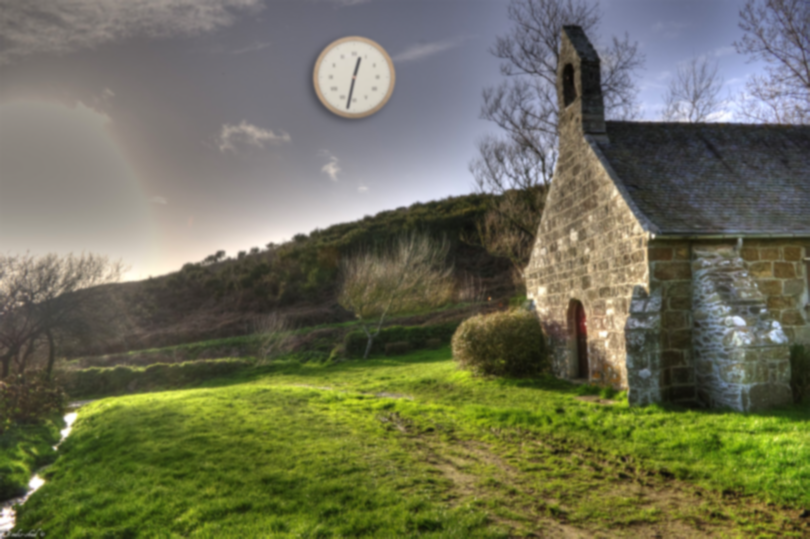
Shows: 12,32
